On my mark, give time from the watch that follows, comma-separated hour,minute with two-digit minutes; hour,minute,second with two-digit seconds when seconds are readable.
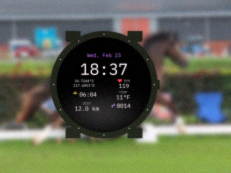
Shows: 18,37
